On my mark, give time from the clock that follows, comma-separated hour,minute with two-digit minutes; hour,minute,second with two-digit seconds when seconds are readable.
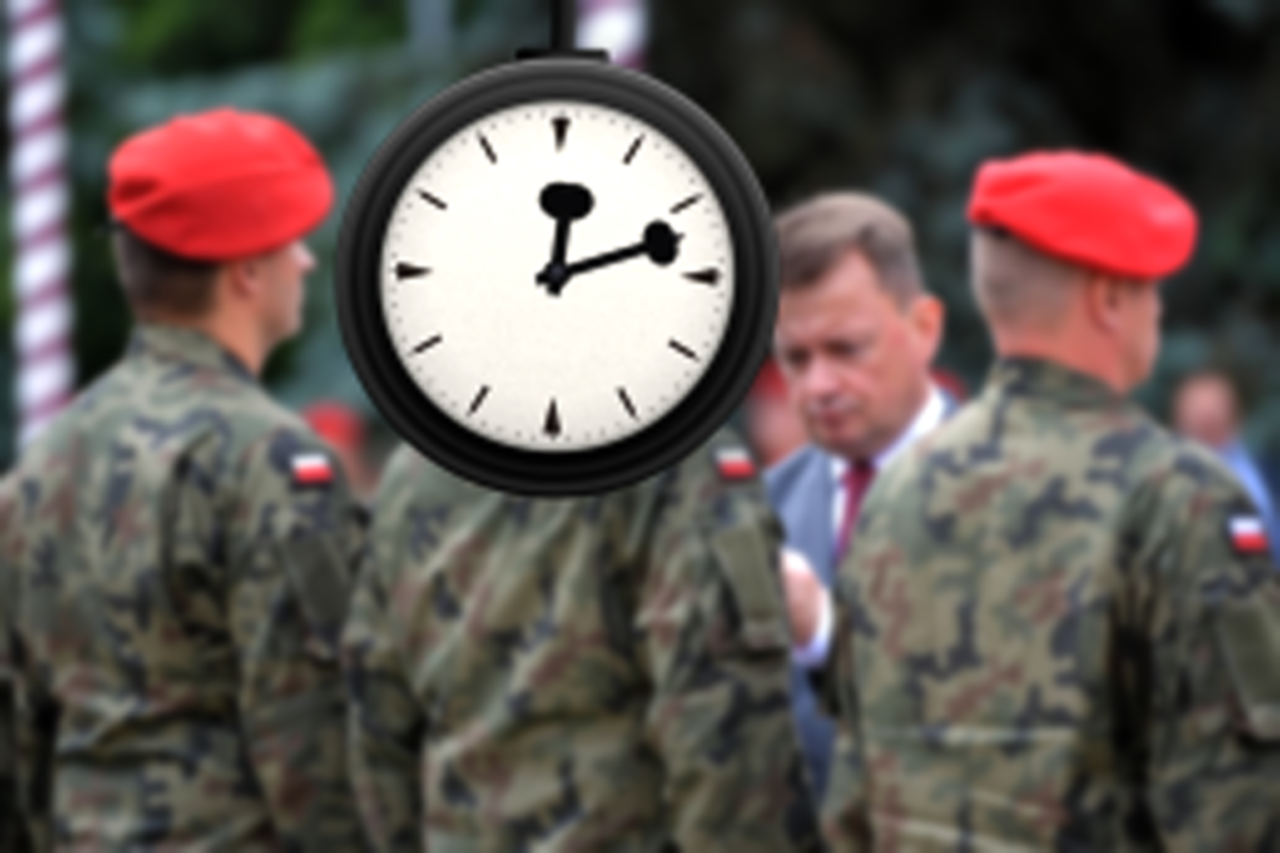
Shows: 12,12
